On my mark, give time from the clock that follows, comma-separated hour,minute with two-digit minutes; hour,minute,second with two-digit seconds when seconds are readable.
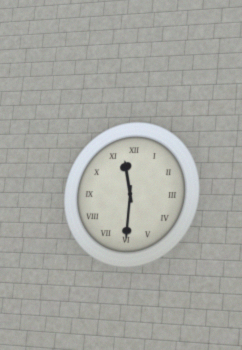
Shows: 11,30
